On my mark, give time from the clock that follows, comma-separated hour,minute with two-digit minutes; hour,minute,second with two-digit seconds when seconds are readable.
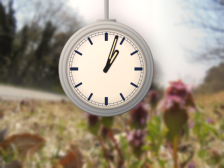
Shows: 1,03
